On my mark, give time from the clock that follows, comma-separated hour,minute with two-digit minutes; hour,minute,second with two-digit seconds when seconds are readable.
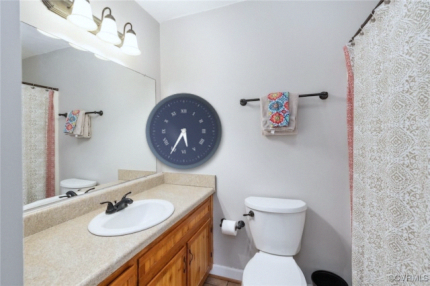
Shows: 5,35
